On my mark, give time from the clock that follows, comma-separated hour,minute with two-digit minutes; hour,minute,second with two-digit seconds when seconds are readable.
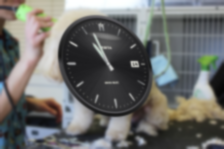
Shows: 10,57
